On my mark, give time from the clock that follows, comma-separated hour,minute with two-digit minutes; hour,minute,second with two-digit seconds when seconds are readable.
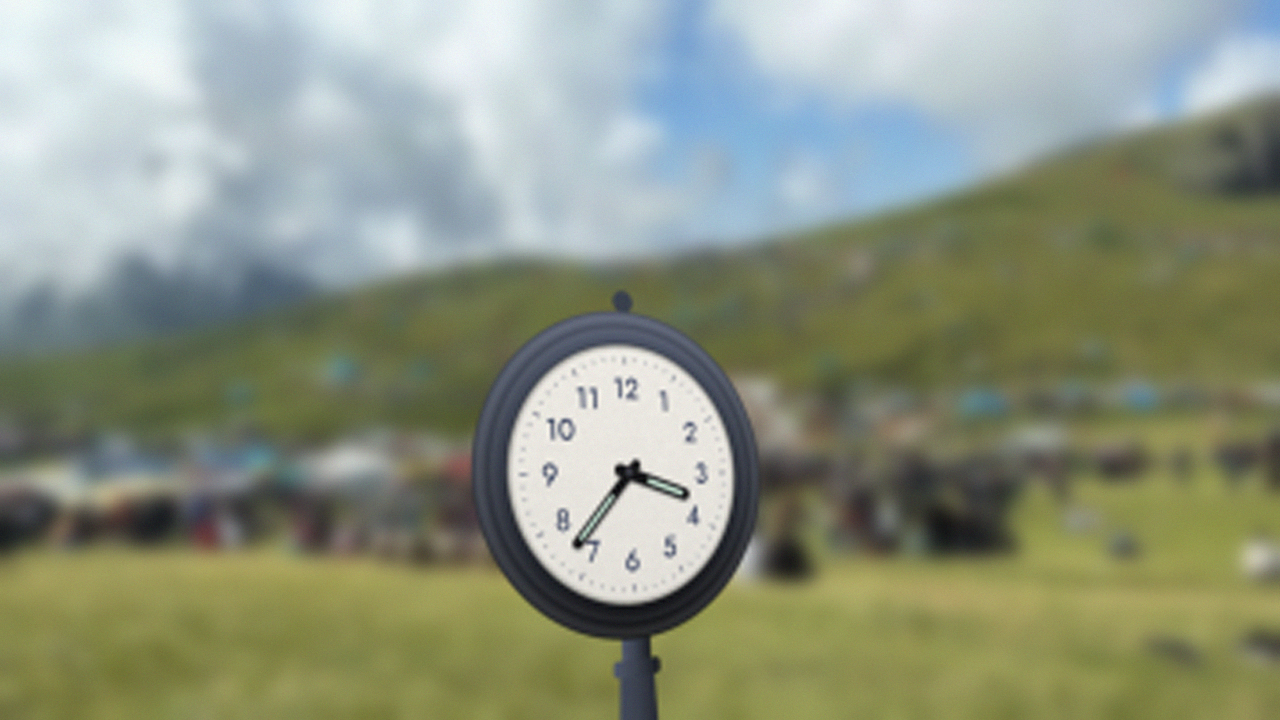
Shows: 3,37
